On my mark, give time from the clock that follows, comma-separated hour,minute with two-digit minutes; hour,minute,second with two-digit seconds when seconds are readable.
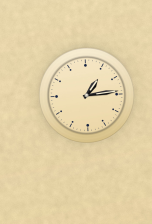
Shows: 1,14
